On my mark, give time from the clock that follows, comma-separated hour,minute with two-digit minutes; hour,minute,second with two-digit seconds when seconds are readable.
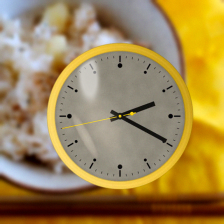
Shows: 2,19,43
